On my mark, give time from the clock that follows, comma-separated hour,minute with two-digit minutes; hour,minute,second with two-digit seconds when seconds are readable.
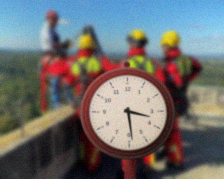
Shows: 3,29
